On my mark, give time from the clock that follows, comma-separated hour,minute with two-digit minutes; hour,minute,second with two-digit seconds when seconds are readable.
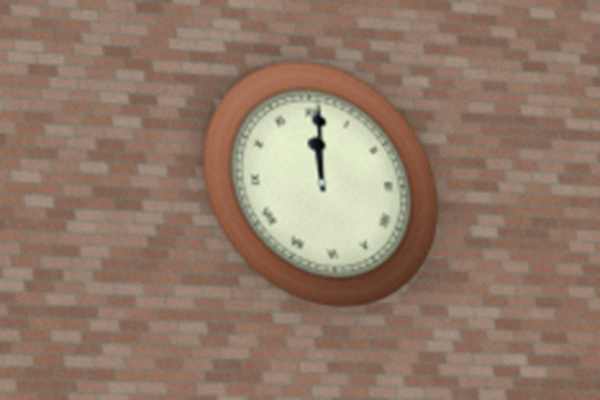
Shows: 12,01
